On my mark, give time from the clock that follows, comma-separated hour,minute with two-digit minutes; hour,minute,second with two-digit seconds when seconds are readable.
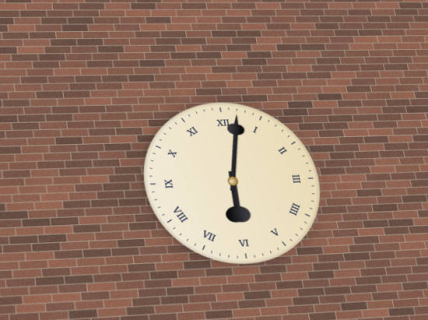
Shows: 6,02
